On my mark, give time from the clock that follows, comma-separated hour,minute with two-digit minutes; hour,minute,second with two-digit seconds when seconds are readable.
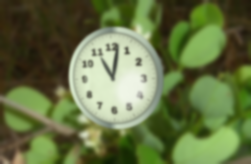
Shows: 11,02
